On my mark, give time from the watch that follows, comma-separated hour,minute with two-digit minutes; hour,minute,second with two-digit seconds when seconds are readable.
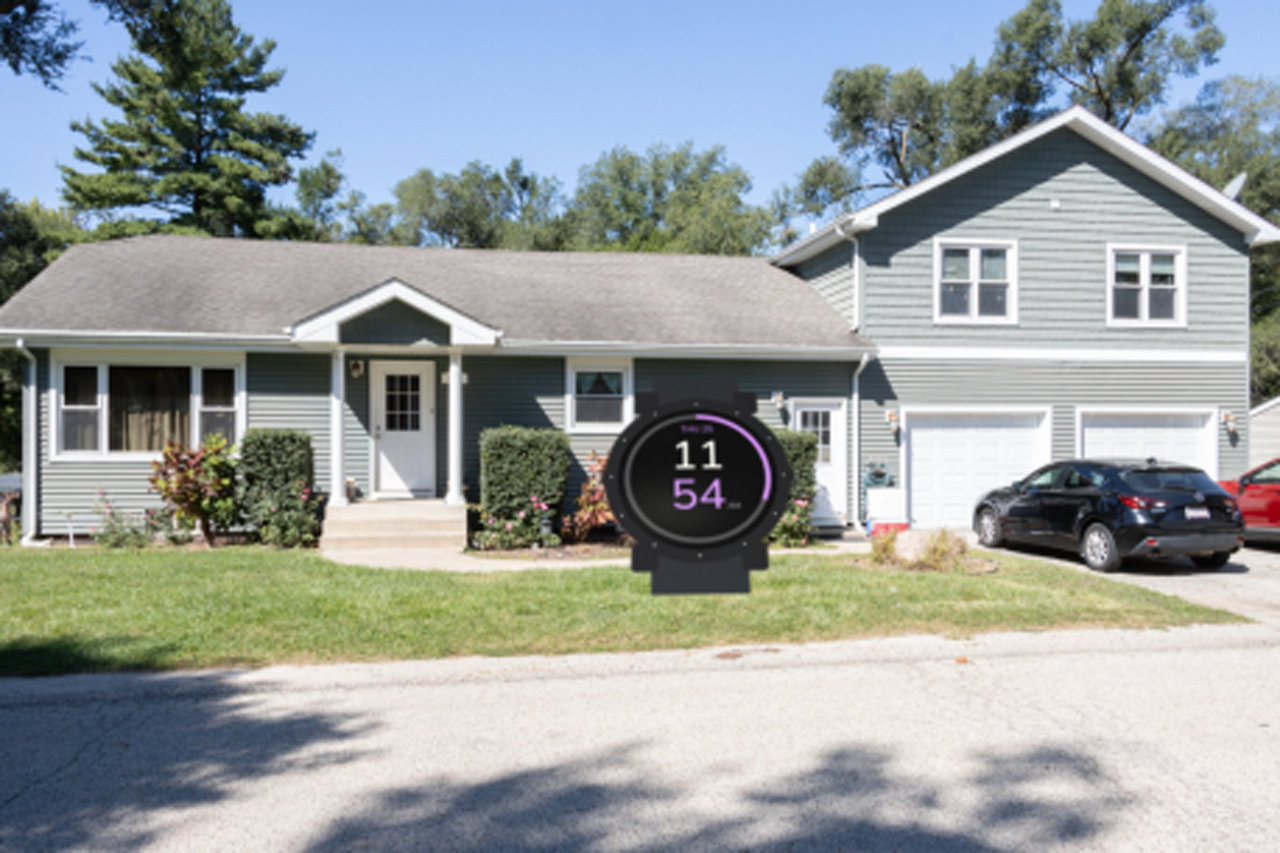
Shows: 11,54
